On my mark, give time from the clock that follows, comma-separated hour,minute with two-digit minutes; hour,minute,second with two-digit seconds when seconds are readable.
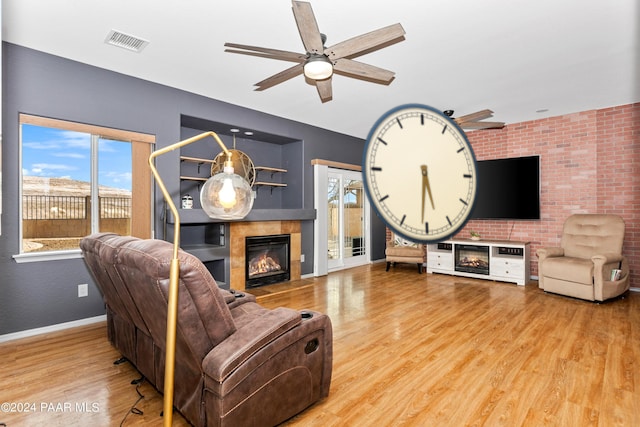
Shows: 5,31
